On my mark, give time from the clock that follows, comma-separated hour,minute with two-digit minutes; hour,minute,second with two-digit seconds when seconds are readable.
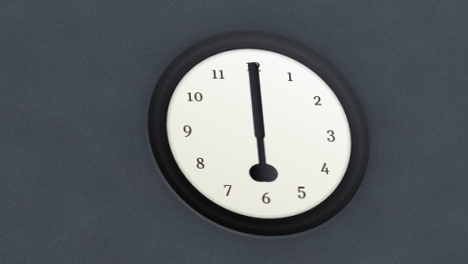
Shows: 6,00
